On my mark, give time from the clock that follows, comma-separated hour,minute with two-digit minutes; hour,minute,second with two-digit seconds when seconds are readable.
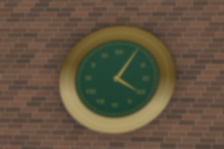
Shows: 4,05
